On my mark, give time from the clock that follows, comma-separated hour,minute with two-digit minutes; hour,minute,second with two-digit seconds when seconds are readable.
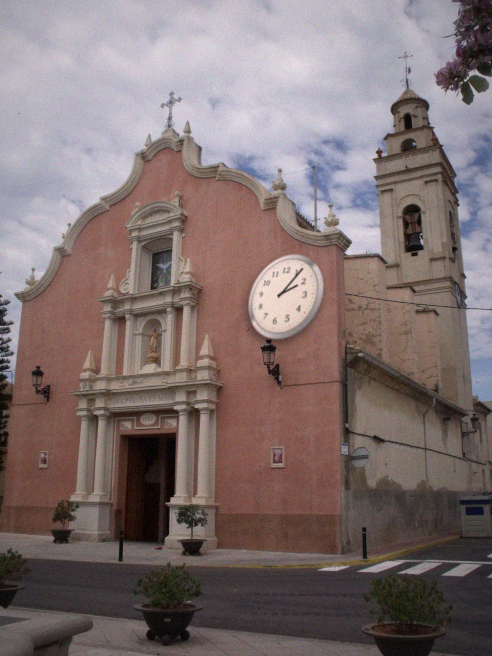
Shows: 2,06
